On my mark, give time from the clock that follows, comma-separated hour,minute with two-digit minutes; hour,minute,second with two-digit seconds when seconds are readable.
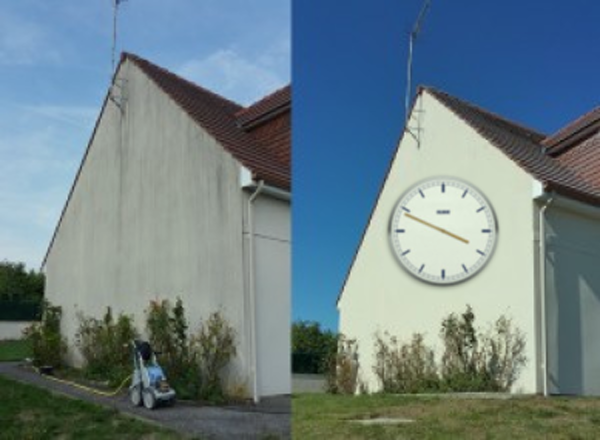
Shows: 3,49
